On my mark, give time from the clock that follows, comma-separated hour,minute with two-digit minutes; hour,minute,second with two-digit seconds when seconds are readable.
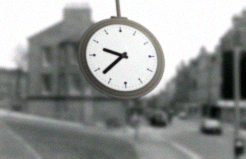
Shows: 9,38
